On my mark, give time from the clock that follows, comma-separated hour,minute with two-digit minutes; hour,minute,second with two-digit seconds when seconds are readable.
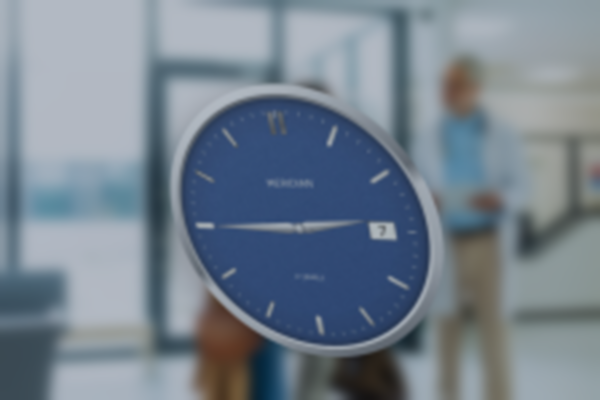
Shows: 2,45
